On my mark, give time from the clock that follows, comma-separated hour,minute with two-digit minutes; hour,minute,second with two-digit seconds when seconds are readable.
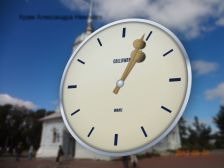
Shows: 1,04
